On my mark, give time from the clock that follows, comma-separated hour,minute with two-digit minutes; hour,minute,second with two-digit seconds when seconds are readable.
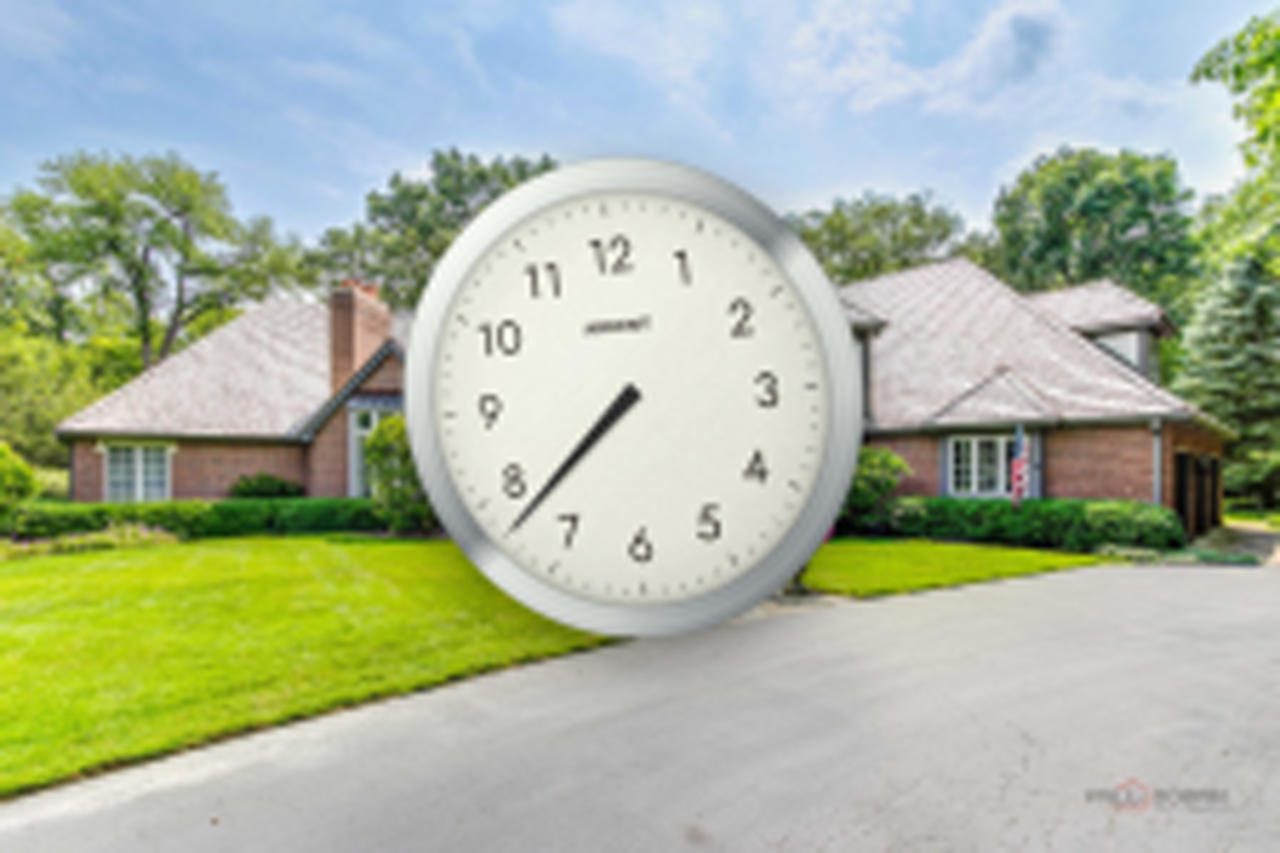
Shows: 7,38
